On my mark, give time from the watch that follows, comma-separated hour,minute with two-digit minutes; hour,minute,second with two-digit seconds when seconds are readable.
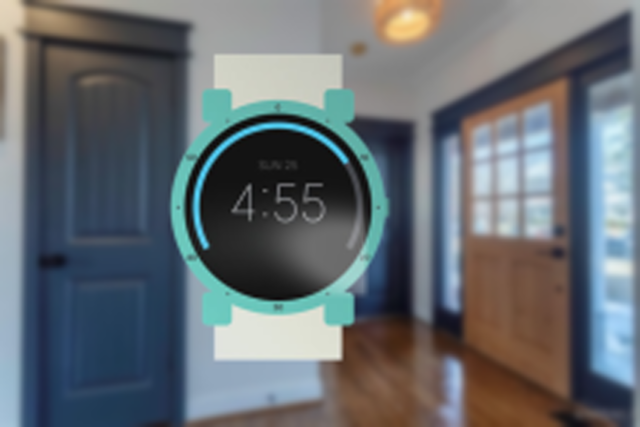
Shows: 4,55
